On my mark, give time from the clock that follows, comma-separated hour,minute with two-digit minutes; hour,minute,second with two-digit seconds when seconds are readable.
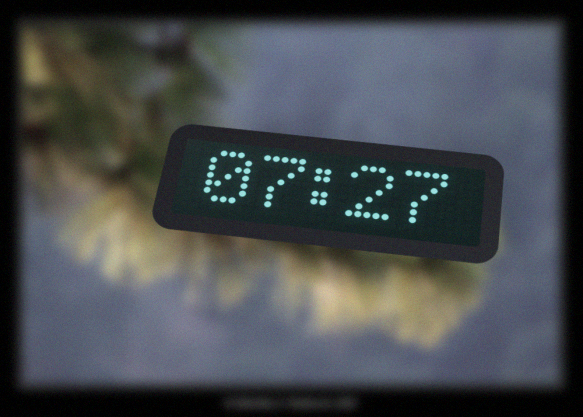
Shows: 7,27
